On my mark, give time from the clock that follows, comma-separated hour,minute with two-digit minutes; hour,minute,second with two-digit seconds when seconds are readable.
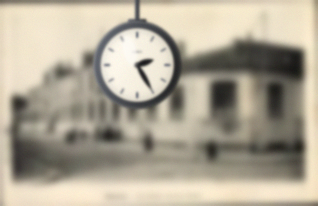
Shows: 2,25
